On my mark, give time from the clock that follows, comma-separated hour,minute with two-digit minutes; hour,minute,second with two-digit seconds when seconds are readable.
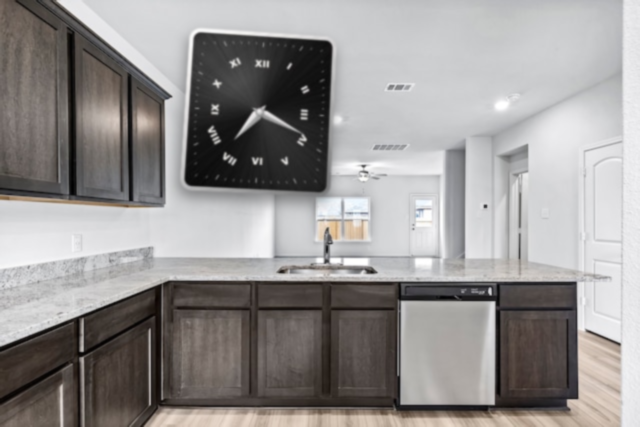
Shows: 7,19
